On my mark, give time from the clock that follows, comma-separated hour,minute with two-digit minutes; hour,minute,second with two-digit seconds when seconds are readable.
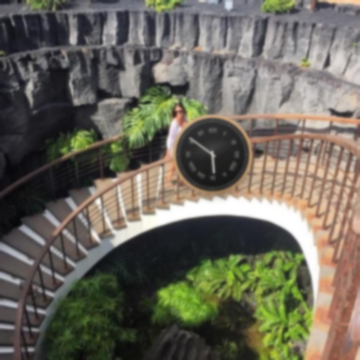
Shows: 5,51
